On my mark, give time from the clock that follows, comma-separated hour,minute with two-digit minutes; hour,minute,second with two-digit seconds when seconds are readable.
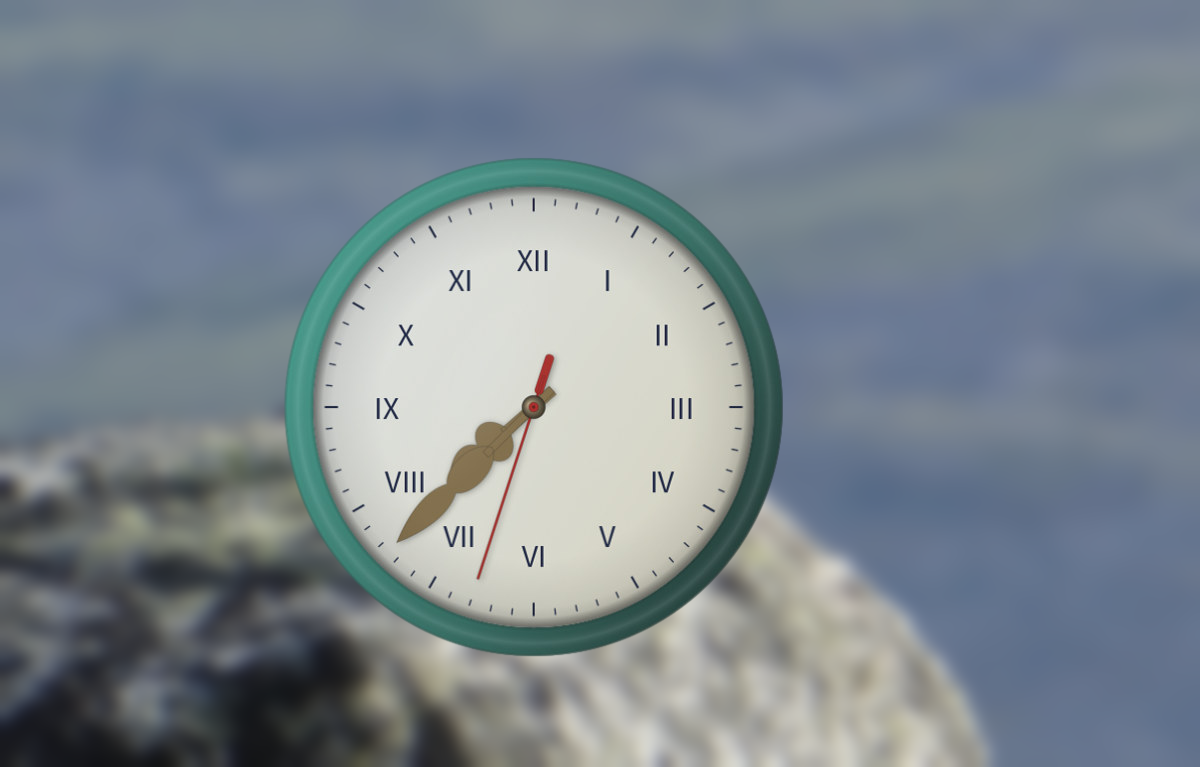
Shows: 7,37,33
